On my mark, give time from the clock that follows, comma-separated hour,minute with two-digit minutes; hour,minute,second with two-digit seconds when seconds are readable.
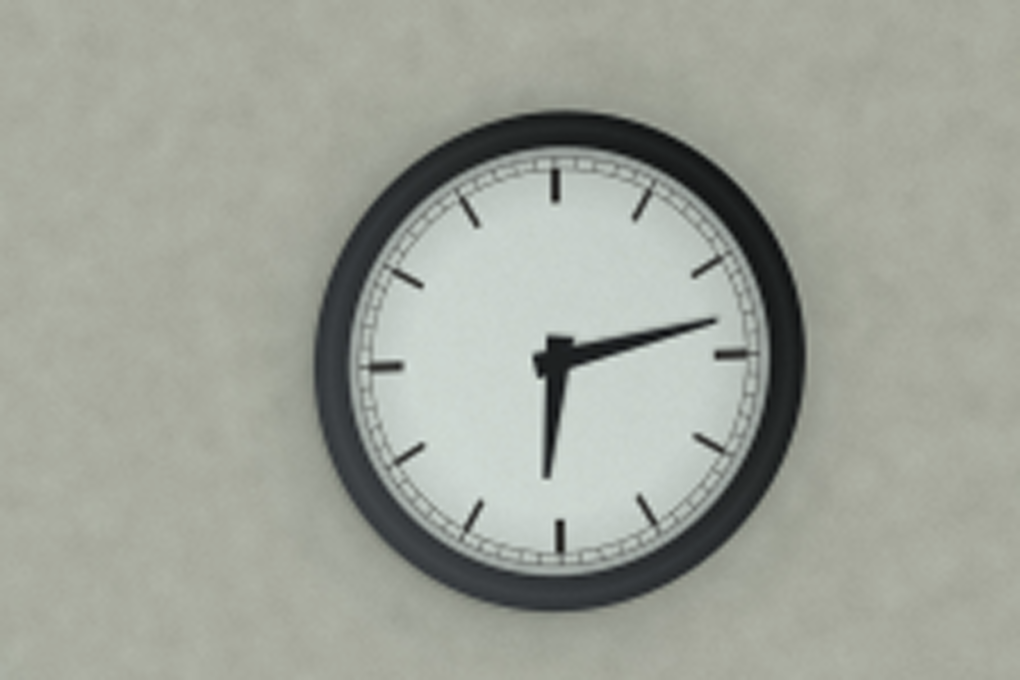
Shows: 6,13
